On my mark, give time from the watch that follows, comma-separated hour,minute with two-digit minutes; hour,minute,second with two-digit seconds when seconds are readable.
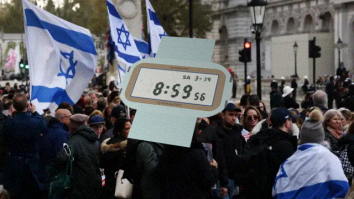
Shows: 8,59,56
